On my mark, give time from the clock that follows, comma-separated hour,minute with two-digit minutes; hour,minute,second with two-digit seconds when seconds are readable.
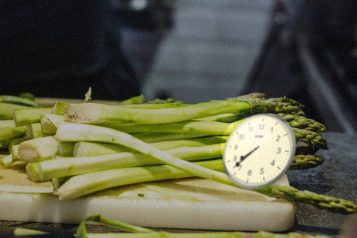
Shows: 7,37
